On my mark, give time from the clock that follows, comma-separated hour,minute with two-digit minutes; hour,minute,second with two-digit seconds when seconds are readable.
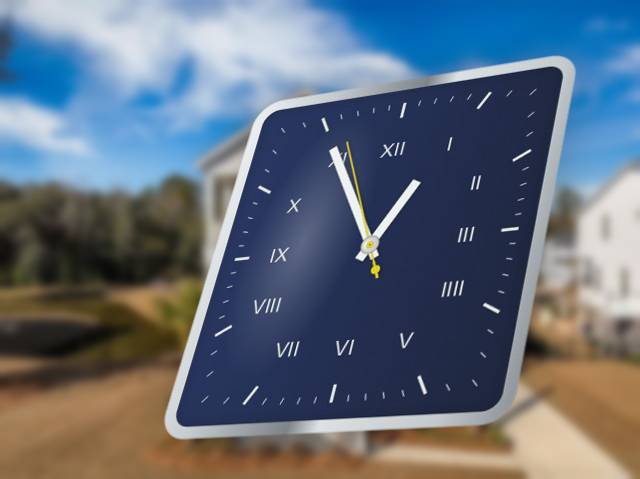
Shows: 12,54,56
